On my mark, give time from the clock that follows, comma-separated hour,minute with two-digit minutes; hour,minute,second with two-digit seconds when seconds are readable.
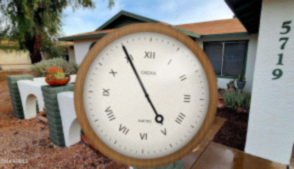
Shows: 4,55
